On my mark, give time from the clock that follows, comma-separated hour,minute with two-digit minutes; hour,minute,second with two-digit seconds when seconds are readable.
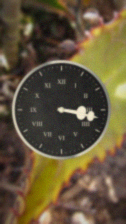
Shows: 3,17
